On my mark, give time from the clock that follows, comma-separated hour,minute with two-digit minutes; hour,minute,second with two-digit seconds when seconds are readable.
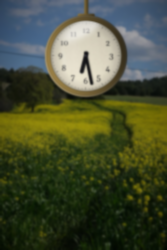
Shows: 6,28
